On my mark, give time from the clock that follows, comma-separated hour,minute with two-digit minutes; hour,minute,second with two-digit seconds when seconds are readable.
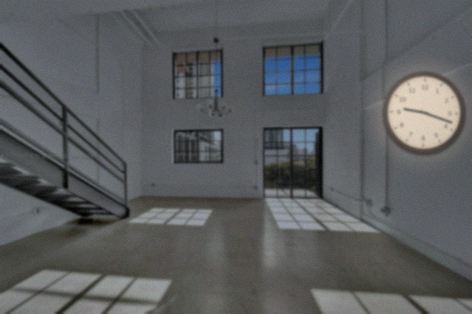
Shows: 9,18
